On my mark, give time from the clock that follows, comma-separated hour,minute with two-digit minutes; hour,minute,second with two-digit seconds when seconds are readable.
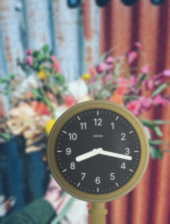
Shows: 8,17
